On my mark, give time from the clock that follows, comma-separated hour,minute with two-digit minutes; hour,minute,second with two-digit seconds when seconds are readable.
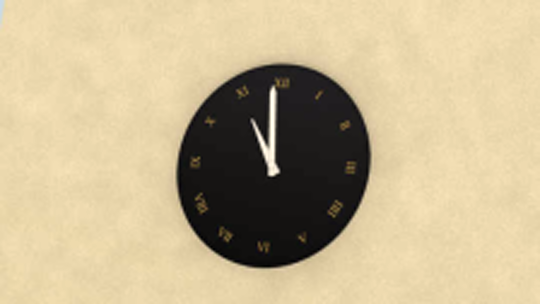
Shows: 10,59
